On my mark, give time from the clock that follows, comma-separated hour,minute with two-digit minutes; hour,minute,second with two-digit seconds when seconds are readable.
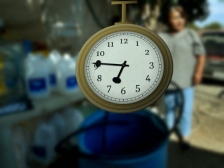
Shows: 6,46
